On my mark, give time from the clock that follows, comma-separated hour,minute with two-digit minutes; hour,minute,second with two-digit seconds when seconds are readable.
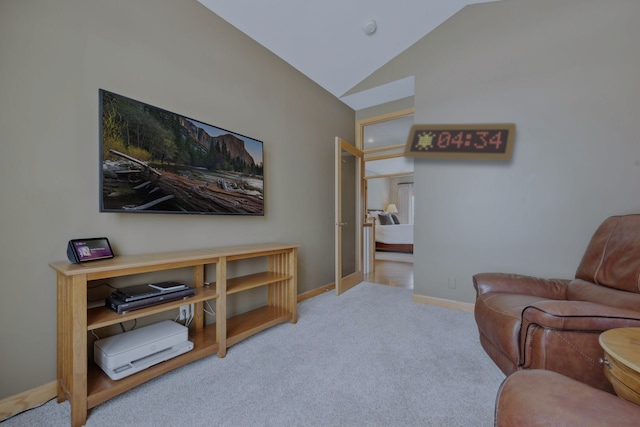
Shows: 4,34
